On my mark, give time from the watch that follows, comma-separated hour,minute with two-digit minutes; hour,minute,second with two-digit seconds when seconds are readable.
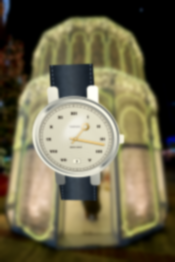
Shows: 1,17
